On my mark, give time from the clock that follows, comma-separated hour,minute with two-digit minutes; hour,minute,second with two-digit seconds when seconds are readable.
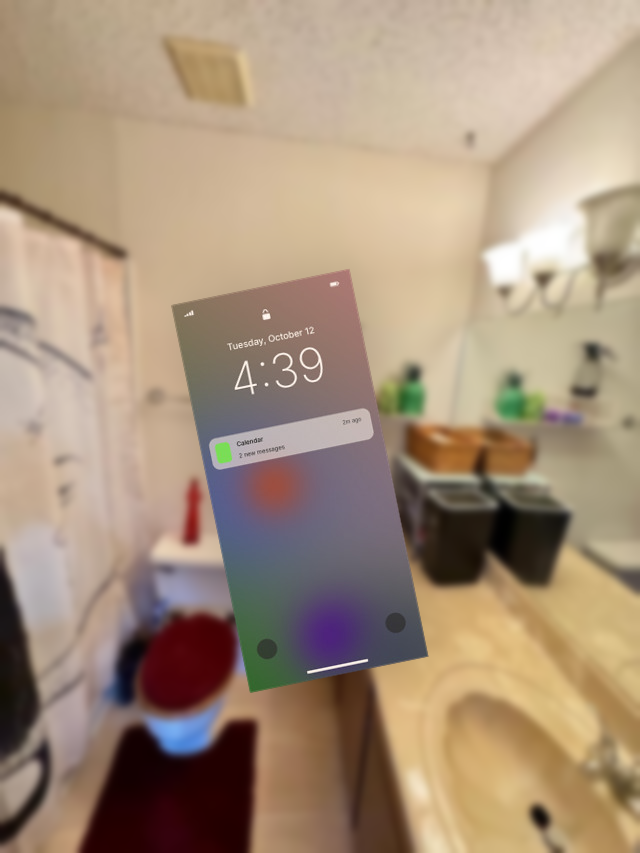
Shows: 4,39
